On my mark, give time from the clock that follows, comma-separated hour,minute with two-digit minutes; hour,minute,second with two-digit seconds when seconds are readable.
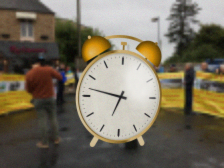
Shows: 6,47
